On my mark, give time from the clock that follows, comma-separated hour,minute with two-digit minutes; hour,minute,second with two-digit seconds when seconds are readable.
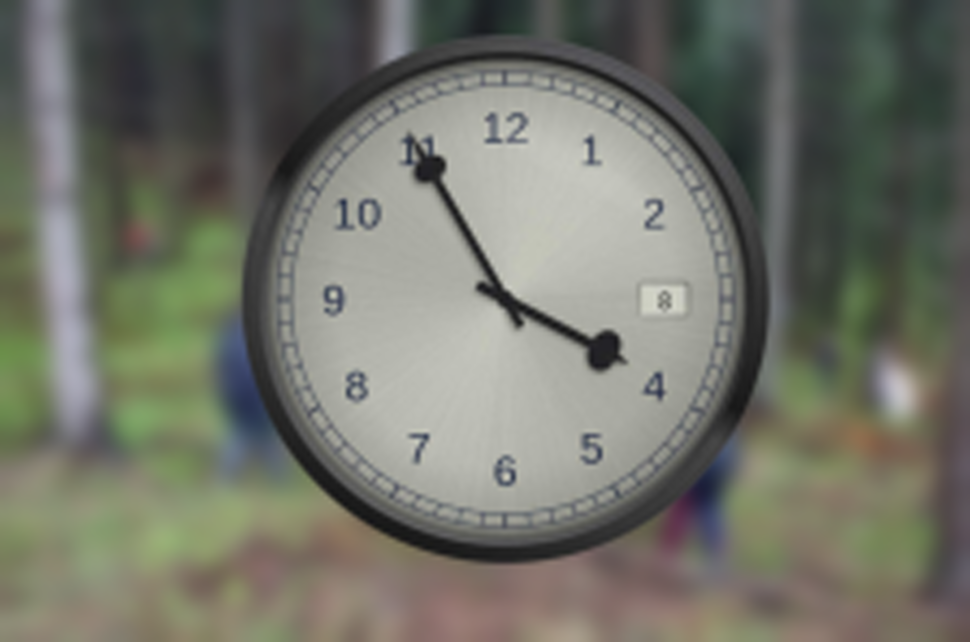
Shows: 3,55
